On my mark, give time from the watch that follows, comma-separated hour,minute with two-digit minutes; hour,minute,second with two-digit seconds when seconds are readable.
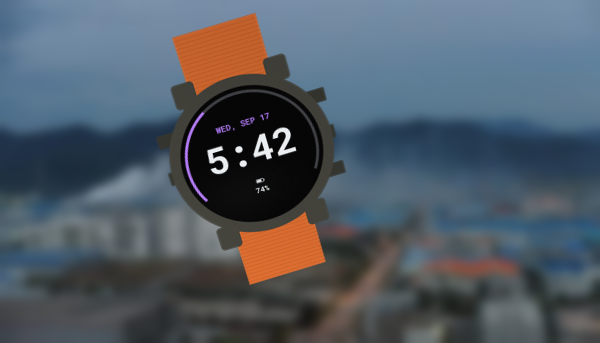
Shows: 5,42
